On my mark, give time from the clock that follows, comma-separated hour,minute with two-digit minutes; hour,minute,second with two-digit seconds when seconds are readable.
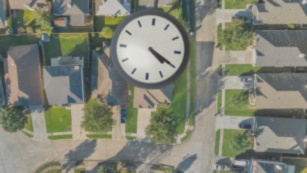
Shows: 4,20
